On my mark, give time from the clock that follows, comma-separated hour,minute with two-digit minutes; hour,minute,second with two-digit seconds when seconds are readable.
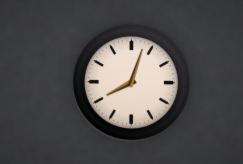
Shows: 8,03
